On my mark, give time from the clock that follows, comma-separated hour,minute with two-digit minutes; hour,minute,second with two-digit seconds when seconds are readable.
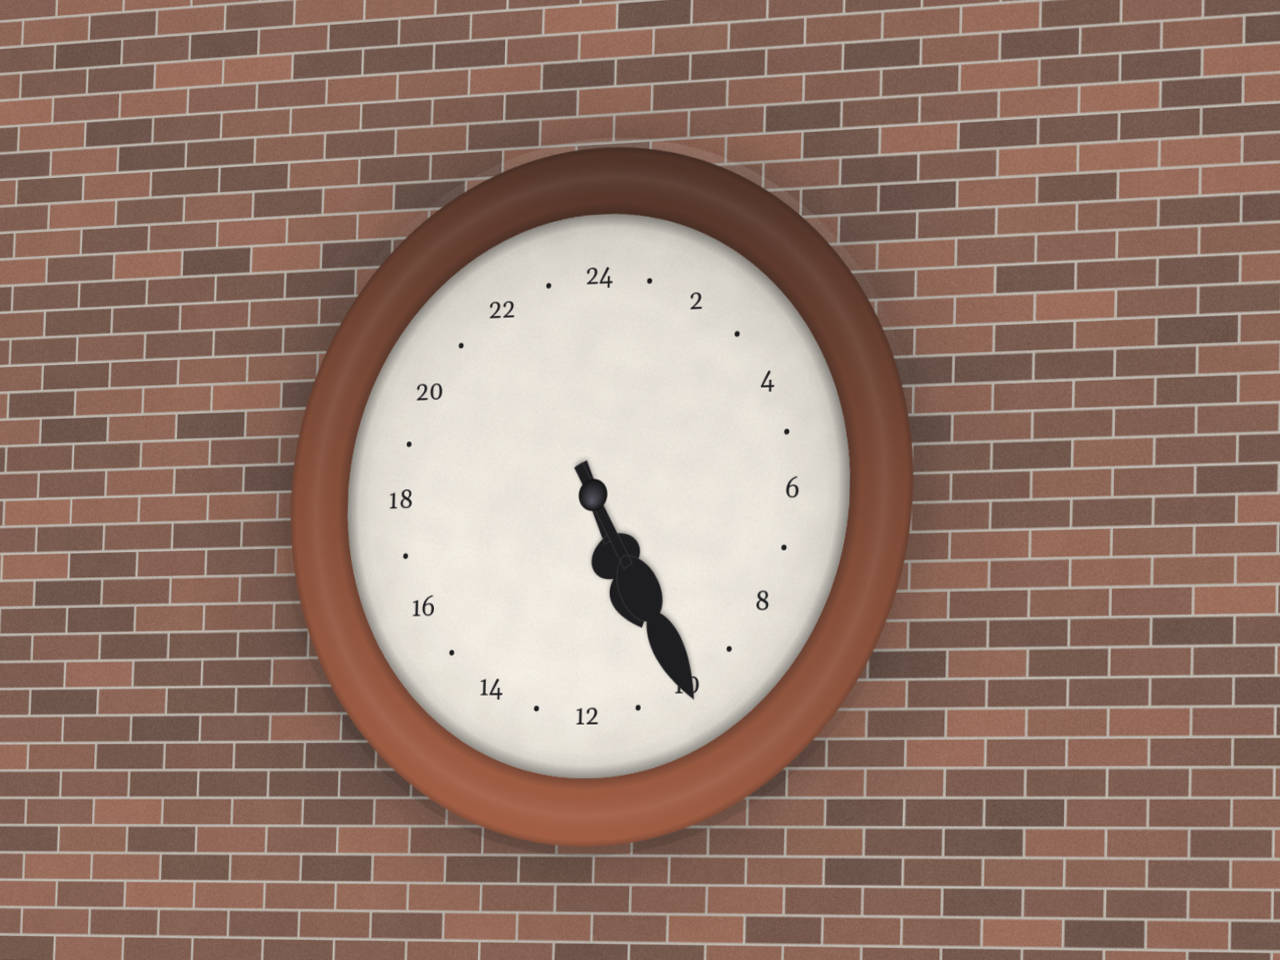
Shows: 10,25
